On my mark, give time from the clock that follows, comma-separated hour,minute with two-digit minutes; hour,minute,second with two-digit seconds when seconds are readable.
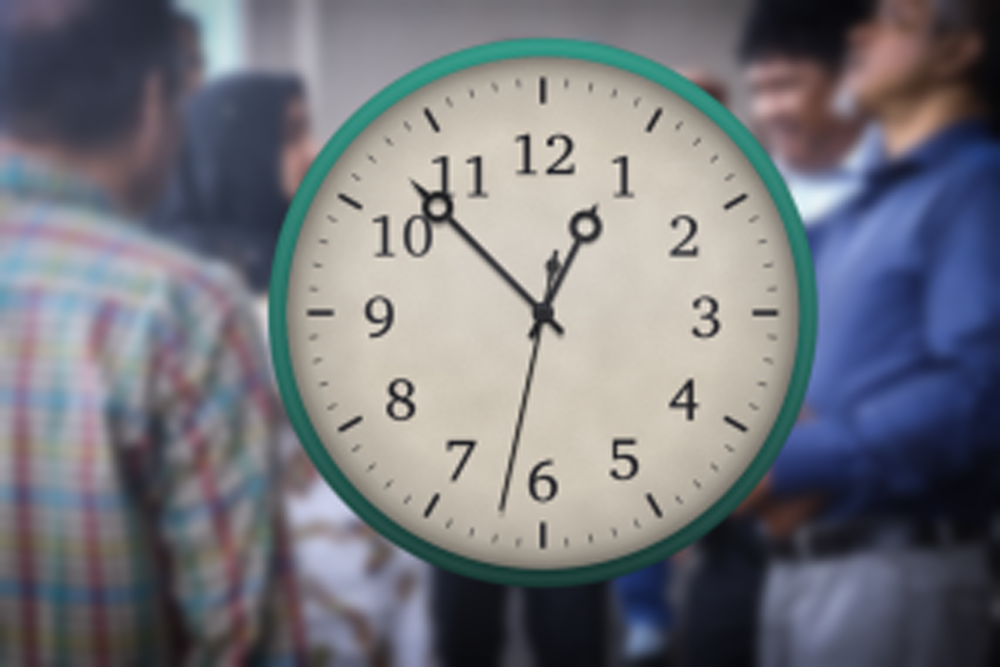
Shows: 12,52,32
